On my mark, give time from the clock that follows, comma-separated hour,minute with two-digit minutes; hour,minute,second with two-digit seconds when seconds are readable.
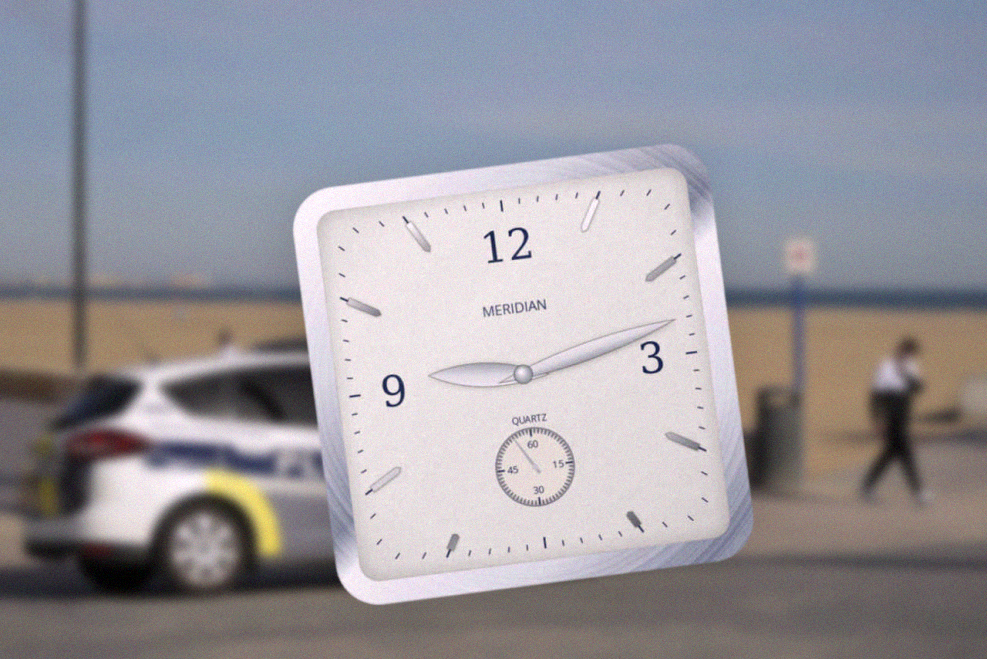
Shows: 9,12,55
